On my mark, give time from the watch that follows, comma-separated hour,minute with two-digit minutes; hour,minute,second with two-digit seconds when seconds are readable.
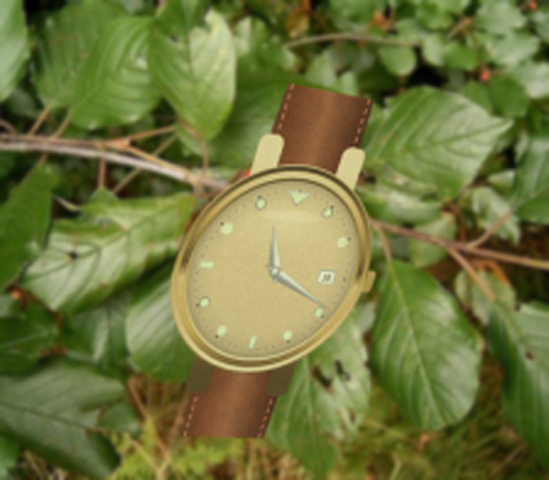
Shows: 11,19
